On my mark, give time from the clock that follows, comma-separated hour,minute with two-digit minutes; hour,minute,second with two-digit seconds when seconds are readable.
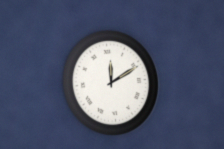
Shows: 12,11
